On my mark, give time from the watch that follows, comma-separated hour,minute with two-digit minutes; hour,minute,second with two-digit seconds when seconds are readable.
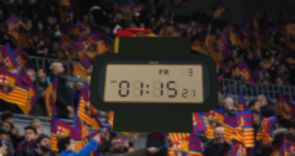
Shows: 1,15
